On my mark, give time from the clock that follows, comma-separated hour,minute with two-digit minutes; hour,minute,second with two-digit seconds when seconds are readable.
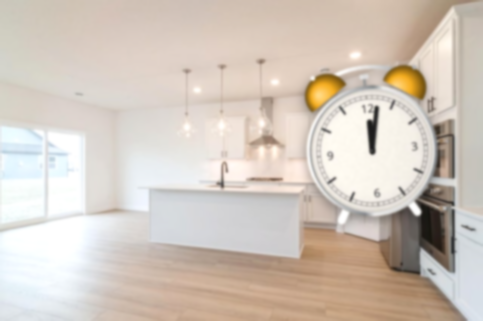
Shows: 12,02
